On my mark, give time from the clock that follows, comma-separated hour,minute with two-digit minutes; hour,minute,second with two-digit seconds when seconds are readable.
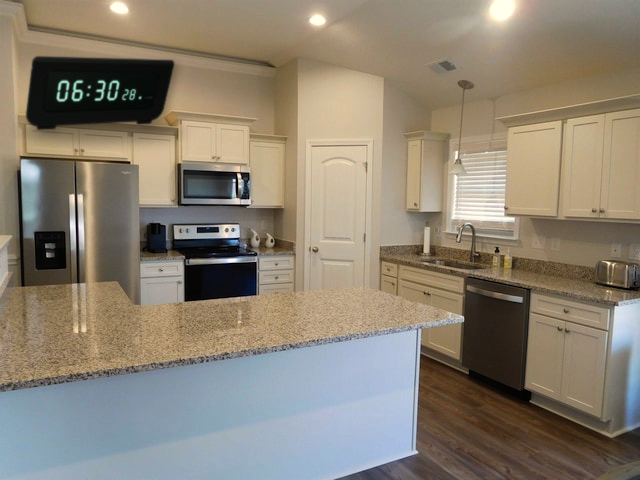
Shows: 6,30,28
